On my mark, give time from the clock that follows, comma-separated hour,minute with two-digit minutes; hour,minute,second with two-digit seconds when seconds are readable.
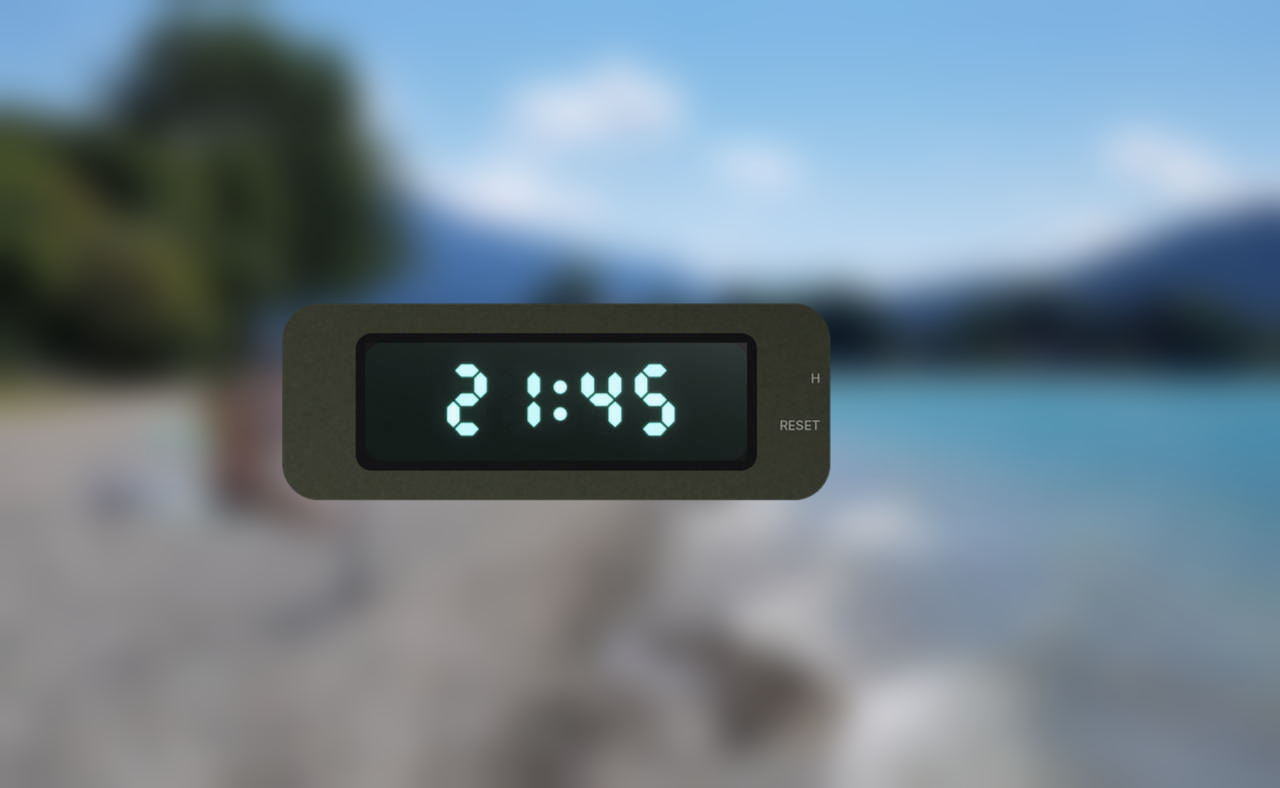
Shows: 21,45
